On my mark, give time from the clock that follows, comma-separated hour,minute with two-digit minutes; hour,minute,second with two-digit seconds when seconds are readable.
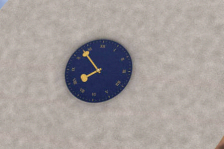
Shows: 7,53
